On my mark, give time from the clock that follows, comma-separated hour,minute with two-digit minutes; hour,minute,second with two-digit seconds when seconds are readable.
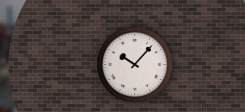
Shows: 10,07
